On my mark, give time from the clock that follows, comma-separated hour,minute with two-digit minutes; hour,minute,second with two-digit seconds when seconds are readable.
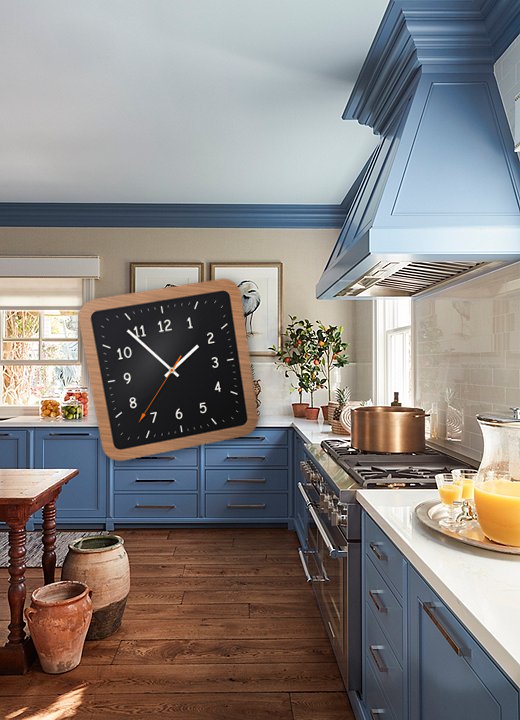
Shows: 1,53,37
